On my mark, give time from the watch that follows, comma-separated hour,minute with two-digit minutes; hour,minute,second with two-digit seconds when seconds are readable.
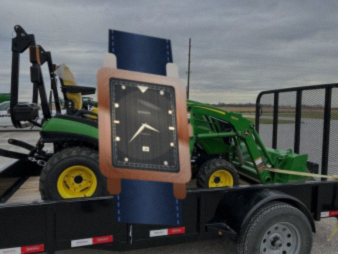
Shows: 3,37
